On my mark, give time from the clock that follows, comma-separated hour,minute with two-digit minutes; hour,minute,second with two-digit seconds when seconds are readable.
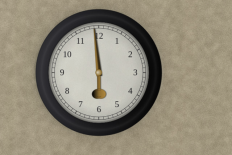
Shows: 5,59
